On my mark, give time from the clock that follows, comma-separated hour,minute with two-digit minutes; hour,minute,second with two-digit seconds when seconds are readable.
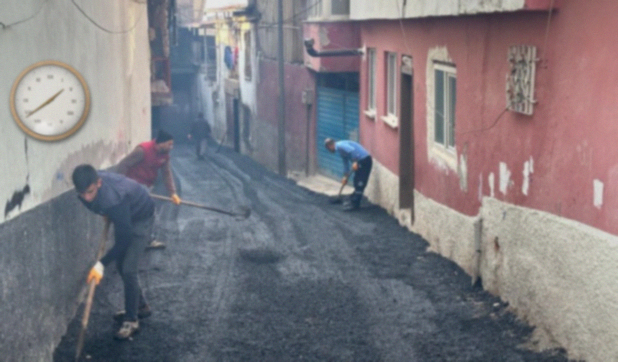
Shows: 1,39
